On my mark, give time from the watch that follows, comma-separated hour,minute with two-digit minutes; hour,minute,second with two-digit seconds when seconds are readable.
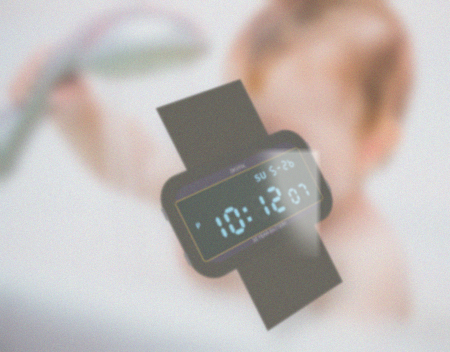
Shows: 10,12,07
